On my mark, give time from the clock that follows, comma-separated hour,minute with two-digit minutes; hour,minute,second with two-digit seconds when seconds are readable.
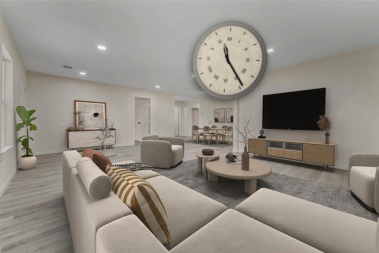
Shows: 11,24
